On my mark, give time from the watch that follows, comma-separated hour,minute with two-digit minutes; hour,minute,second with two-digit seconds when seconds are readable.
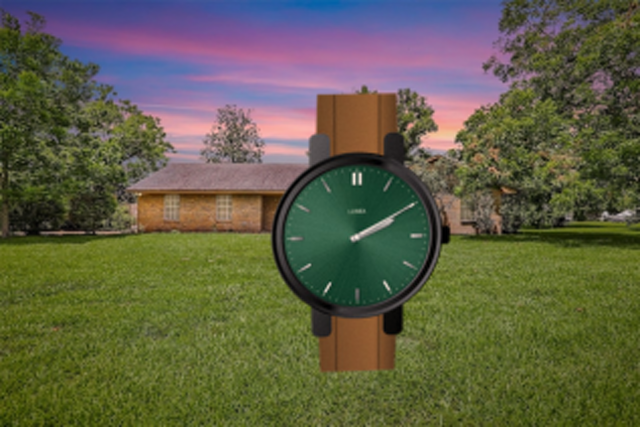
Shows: 2,10
